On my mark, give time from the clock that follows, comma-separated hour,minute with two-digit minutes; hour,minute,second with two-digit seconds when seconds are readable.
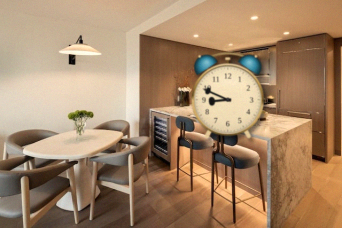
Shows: 8,49
